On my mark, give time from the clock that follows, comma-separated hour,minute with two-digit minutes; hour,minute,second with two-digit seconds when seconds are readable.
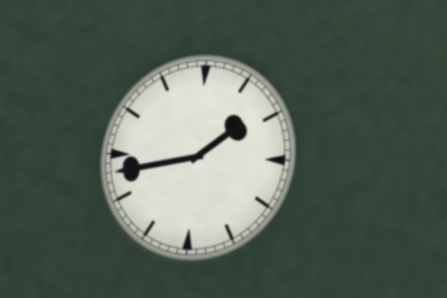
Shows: 1,43
